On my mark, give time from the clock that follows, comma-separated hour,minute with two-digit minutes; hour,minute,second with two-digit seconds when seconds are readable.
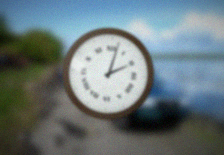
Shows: 2,02
